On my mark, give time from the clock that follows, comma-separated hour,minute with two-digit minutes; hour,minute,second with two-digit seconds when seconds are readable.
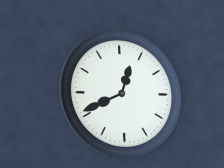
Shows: 12,41
